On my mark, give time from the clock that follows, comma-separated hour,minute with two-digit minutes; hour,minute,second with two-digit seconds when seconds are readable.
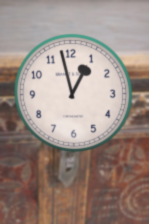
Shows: 12,58
